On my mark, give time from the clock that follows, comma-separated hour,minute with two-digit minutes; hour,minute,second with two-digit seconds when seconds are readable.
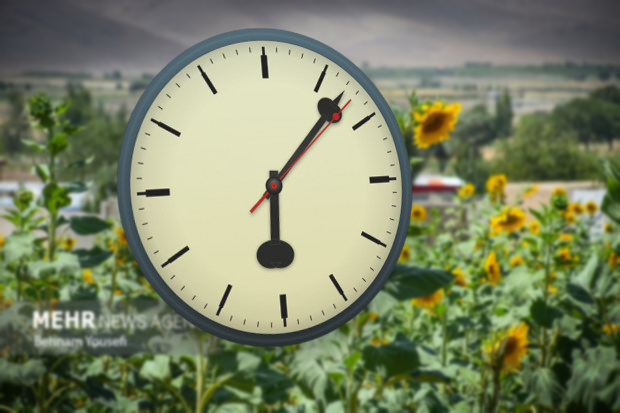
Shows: 6,07,08
